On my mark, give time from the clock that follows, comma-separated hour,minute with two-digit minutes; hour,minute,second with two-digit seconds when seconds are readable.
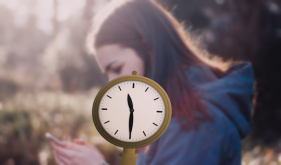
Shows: 11,30
